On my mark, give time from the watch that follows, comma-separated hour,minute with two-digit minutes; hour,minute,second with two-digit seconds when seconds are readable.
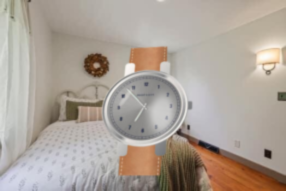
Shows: 6,53
